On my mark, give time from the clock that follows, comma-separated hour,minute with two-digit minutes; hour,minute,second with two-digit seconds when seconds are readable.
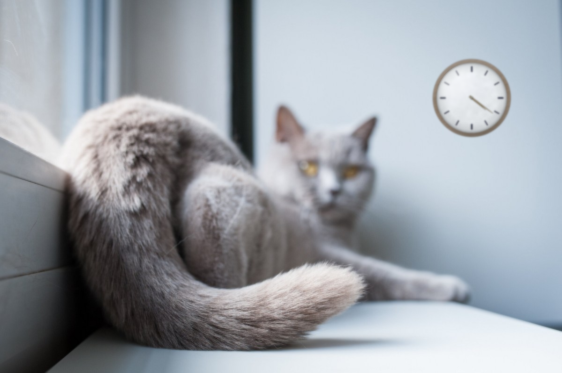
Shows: 4,21
